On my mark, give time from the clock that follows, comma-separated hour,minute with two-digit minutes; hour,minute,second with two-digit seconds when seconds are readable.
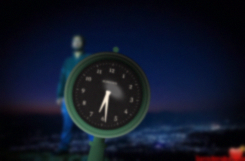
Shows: 6,29
